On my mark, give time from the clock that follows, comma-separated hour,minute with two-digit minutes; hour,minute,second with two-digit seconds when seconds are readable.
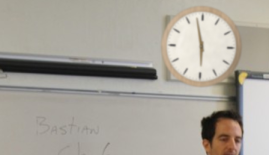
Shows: 5,58
